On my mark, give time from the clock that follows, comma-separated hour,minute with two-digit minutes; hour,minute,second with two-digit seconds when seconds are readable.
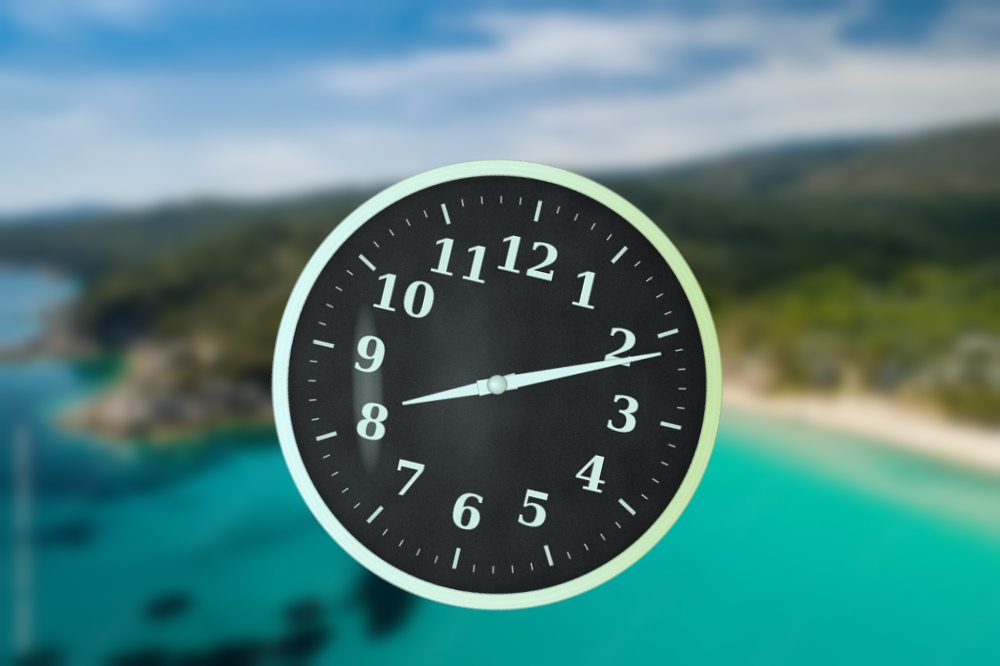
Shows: 8,11
